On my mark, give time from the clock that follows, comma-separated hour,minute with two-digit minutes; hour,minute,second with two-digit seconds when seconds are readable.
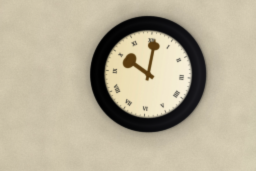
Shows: 10,01
